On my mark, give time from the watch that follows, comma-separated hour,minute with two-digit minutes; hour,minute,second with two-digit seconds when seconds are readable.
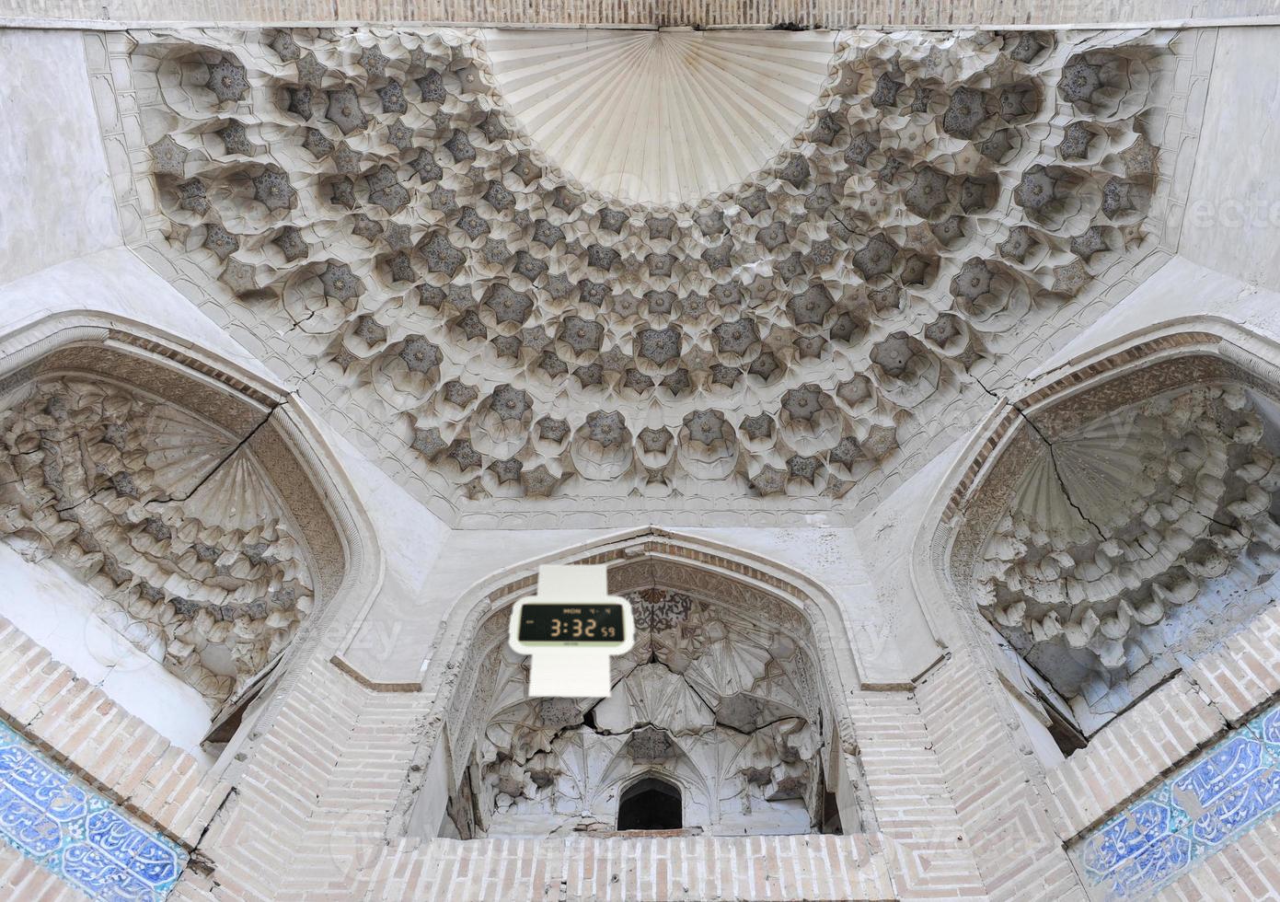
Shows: 3,32
